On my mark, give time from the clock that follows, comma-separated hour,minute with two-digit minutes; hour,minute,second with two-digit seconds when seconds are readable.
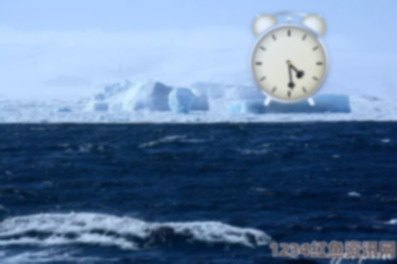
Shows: 4,29
